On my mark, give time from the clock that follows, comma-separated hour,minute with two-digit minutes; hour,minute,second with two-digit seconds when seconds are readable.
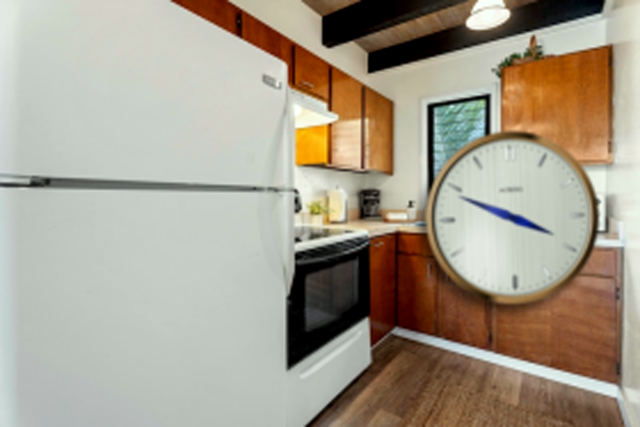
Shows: 3,49
